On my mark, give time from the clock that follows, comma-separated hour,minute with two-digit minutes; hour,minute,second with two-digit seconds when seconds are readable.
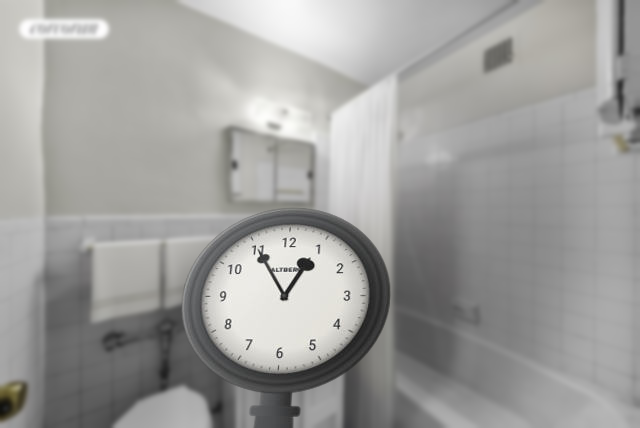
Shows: 12,55
